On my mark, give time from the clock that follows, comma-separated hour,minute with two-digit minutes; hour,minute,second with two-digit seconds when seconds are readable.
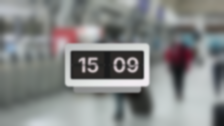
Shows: 15,09
